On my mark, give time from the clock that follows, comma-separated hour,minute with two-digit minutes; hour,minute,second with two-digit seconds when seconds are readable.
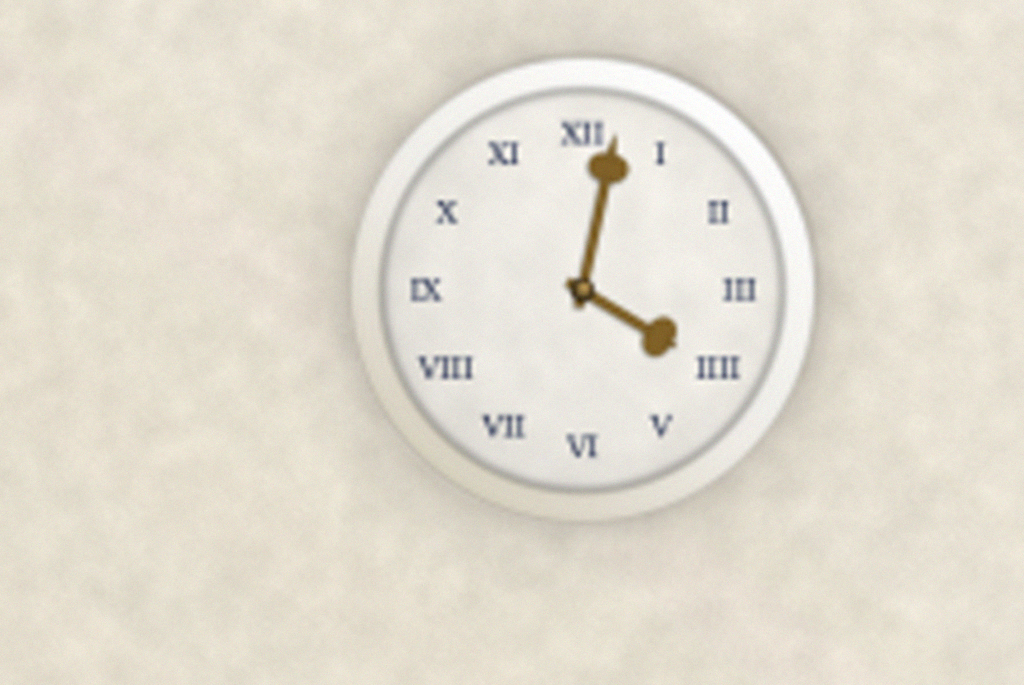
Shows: 4,02
